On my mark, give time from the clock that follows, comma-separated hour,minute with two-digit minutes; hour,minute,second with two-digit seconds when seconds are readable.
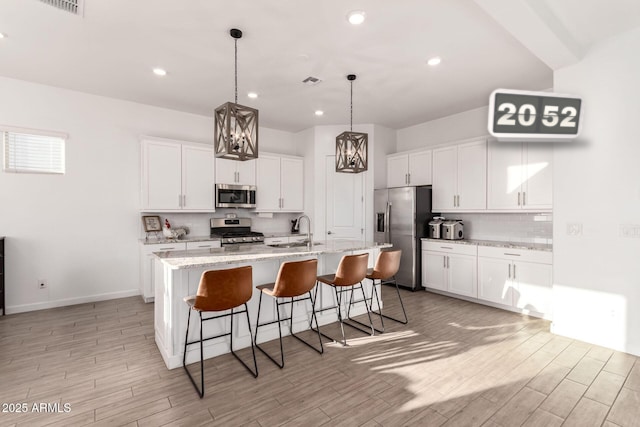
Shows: 20,52
